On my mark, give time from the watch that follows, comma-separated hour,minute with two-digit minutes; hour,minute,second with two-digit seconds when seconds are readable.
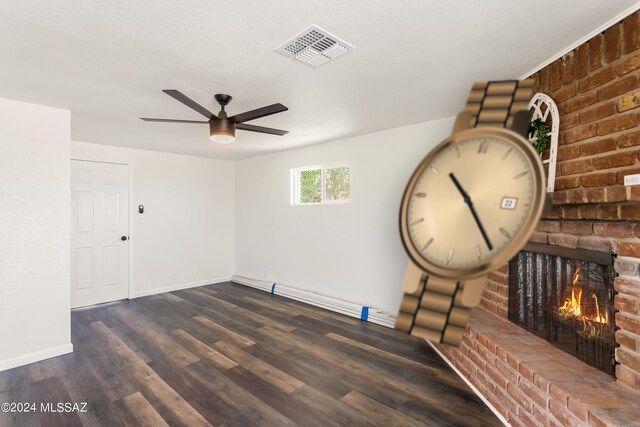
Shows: 10,23
